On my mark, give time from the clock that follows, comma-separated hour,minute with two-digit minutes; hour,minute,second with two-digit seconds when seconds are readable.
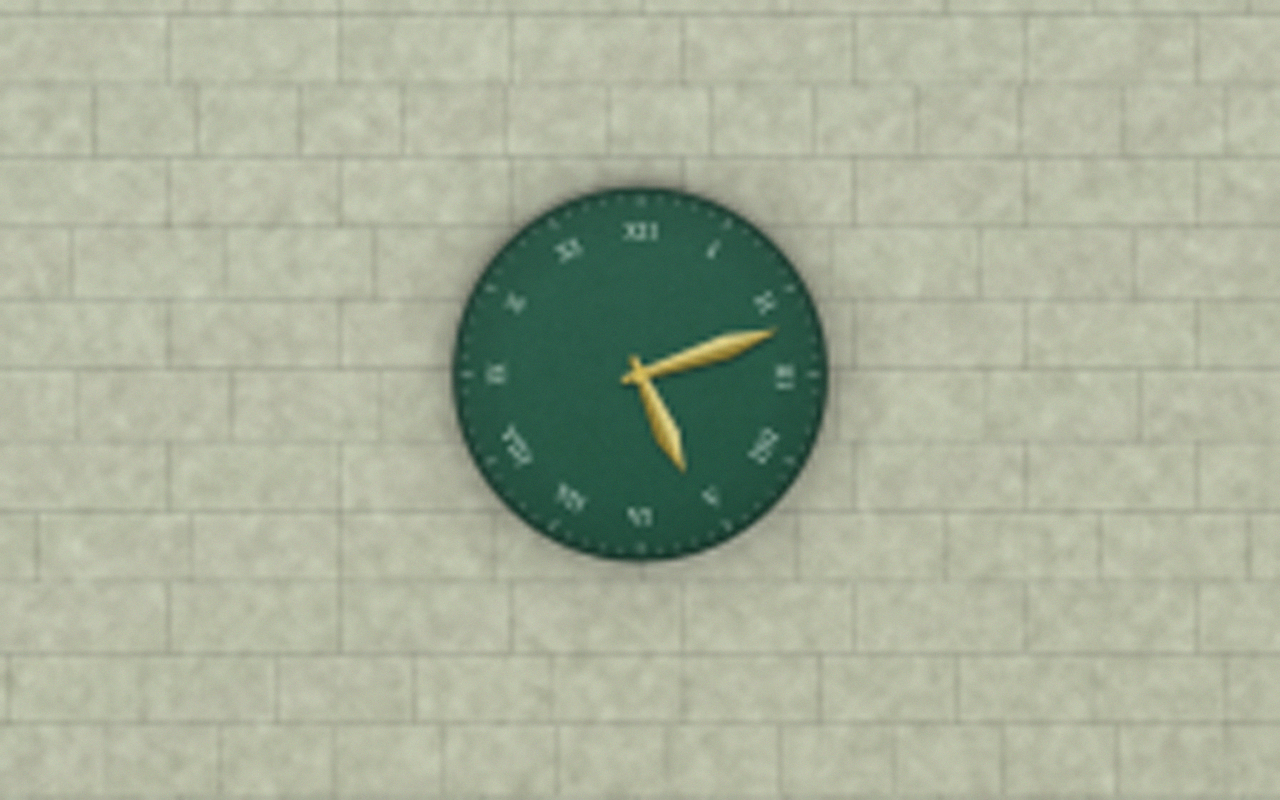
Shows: 5,12
